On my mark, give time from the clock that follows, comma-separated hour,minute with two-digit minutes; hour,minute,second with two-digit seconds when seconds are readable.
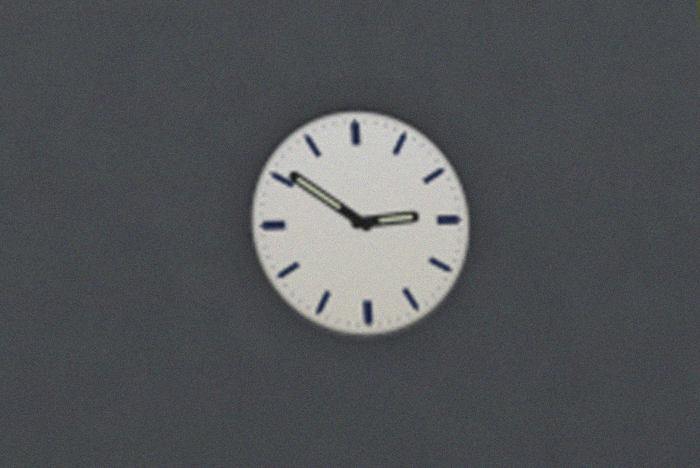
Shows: 2,51
